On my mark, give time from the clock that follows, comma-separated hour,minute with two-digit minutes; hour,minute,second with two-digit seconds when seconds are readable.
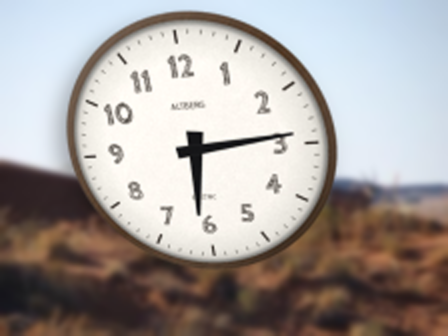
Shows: 6,14
